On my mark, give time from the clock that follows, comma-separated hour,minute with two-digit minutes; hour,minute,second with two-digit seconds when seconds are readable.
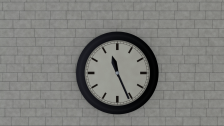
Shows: 11,26
